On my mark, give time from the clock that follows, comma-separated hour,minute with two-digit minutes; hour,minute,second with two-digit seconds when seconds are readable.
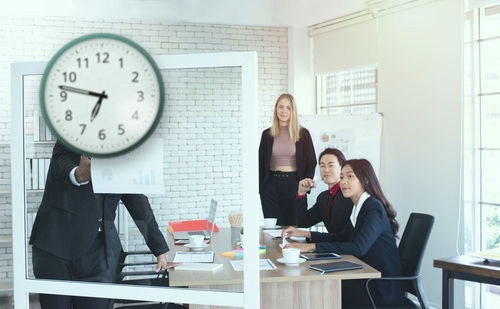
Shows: 6,47
